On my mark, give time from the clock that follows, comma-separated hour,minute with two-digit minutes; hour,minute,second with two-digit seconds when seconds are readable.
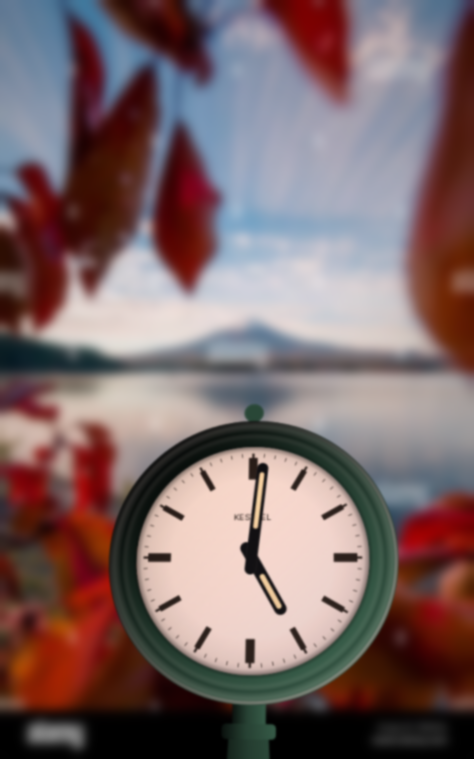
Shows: 5,01
